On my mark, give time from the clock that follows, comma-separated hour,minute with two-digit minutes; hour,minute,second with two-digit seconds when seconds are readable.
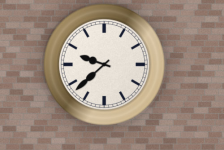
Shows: 9,38
